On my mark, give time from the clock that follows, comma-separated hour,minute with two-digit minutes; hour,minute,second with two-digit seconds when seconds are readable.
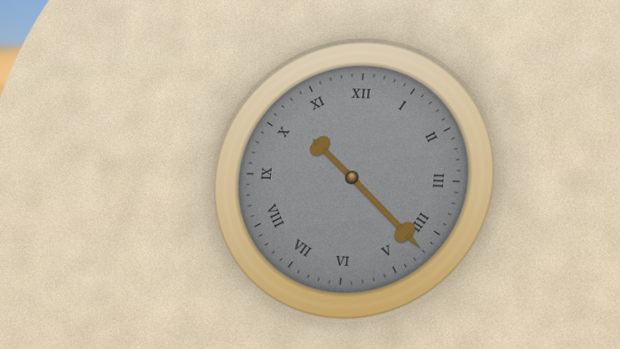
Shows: 10,22
